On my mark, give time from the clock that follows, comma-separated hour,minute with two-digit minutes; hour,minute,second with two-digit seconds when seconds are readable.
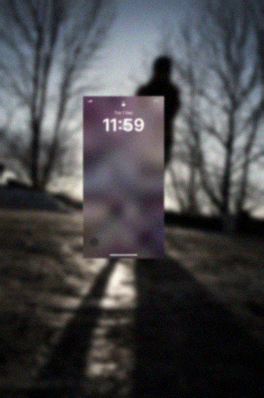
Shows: 11,59
